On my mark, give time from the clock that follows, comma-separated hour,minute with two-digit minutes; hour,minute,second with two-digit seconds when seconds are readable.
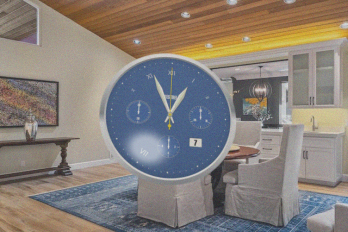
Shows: 12,56
